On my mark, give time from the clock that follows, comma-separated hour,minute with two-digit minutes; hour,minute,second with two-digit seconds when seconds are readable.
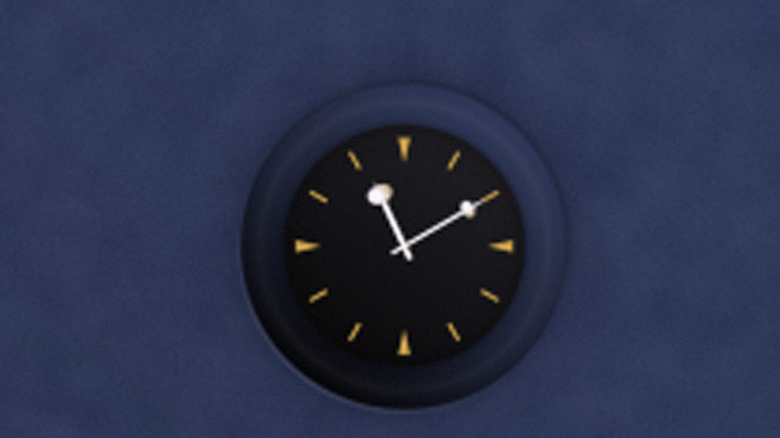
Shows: 11,10
